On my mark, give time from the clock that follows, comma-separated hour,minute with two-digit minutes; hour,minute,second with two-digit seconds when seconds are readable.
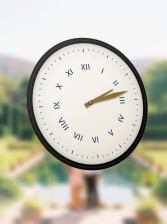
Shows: 2,13
